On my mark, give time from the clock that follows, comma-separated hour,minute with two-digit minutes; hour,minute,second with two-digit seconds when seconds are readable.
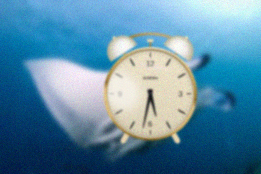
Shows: 5,32
